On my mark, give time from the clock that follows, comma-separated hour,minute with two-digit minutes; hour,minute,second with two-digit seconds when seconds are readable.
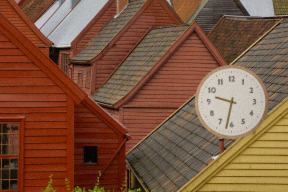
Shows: 9,32
